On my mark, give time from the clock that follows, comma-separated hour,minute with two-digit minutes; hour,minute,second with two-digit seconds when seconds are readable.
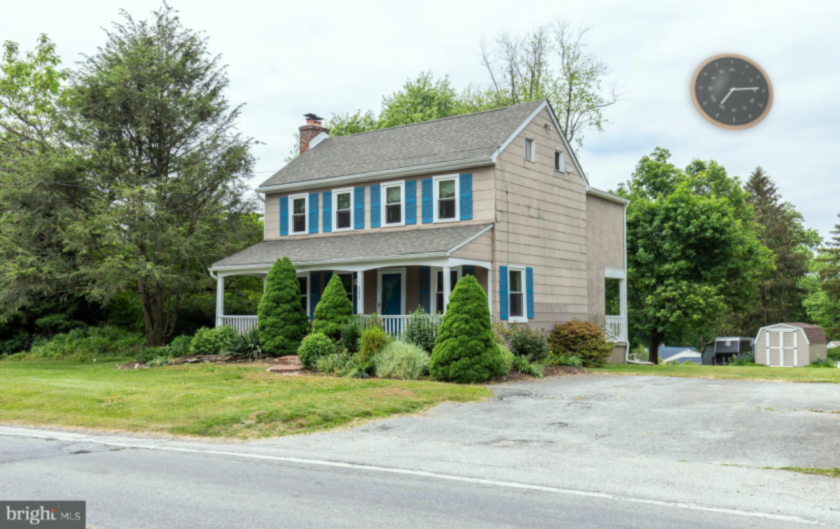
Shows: 7,14
